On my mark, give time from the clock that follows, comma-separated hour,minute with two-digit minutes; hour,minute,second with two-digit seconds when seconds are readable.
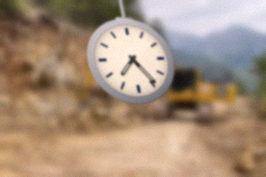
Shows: 7,24
